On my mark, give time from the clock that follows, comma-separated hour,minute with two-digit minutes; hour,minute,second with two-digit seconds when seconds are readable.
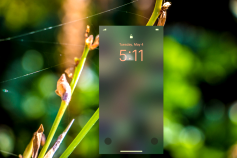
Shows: 5,11
